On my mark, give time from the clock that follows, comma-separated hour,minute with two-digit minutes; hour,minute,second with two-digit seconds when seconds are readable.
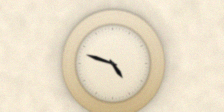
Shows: 4,48
